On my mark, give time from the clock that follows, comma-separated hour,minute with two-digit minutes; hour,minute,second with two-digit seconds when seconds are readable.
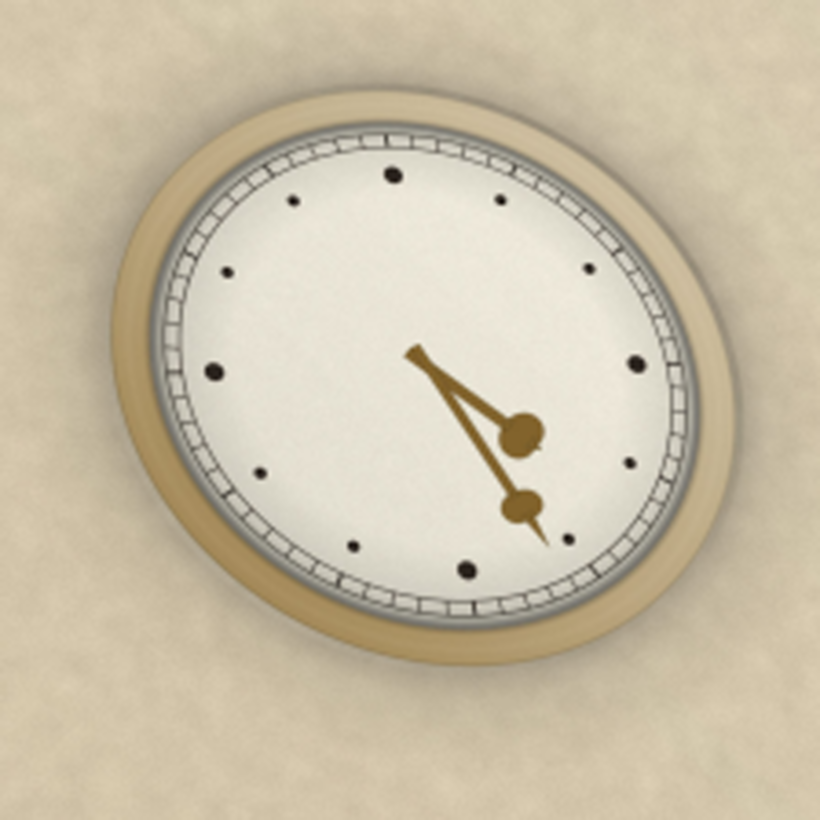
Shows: 4,26
